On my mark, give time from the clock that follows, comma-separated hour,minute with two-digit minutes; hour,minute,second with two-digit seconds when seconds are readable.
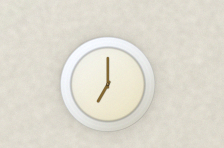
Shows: 7,00
